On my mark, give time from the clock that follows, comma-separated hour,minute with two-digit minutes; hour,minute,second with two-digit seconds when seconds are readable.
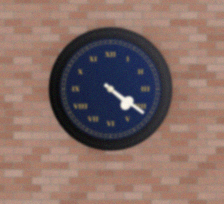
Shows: 4,21
